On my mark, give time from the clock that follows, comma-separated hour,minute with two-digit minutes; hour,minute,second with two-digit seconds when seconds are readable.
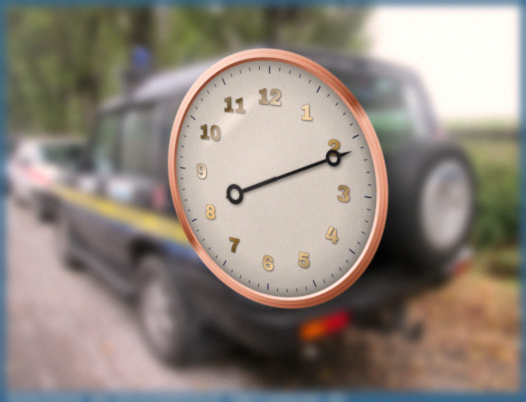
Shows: 8,11
